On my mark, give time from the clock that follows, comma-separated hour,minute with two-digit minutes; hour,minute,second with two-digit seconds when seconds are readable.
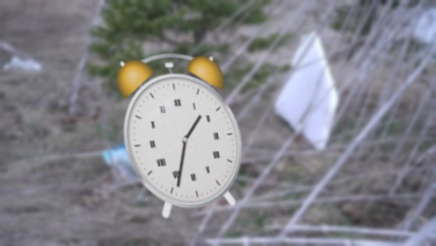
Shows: 1,34
